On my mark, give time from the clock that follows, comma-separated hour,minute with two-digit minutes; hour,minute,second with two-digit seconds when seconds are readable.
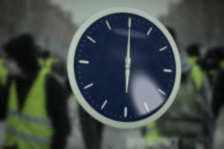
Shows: 6,00
